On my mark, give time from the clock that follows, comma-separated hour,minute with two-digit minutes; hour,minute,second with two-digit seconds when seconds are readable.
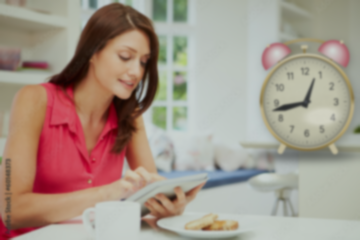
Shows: 12,43
